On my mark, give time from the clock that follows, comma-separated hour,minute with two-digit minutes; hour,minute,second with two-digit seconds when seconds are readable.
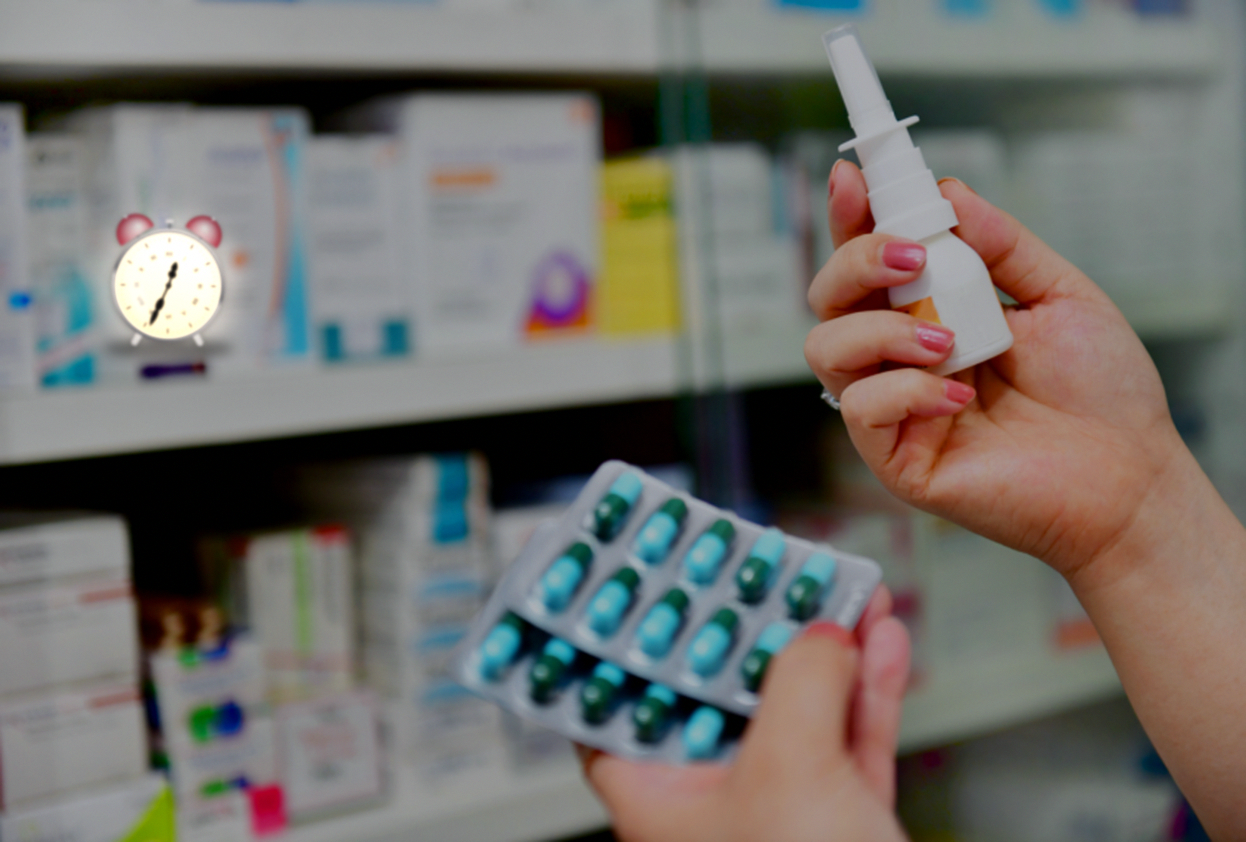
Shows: 12,34
